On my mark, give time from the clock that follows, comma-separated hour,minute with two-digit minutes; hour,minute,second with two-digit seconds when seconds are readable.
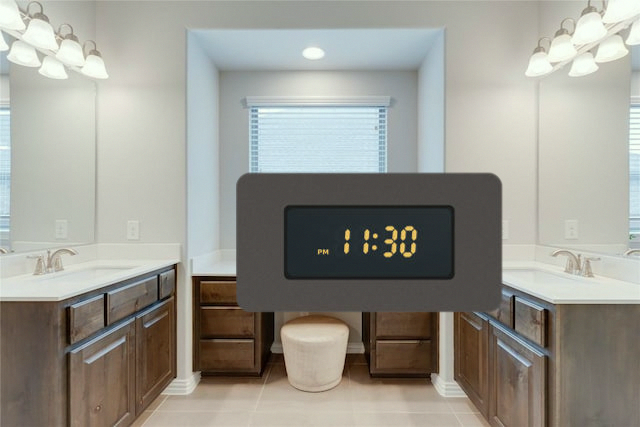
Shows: 11,30
